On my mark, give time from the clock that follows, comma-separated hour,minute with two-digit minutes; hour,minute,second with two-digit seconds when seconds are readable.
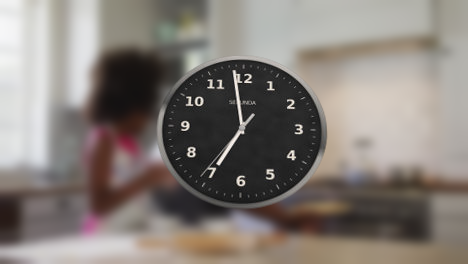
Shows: 6,58,36
